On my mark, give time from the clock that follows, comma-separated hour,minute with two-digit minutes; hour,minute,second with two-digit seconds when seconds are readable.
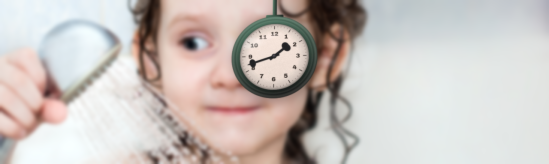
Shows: 1,42
